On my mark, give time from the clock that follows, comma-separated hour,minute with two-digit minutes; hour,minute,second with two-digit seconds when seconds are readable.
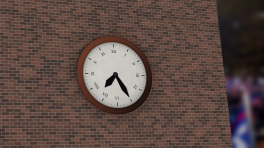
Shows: 7,25
